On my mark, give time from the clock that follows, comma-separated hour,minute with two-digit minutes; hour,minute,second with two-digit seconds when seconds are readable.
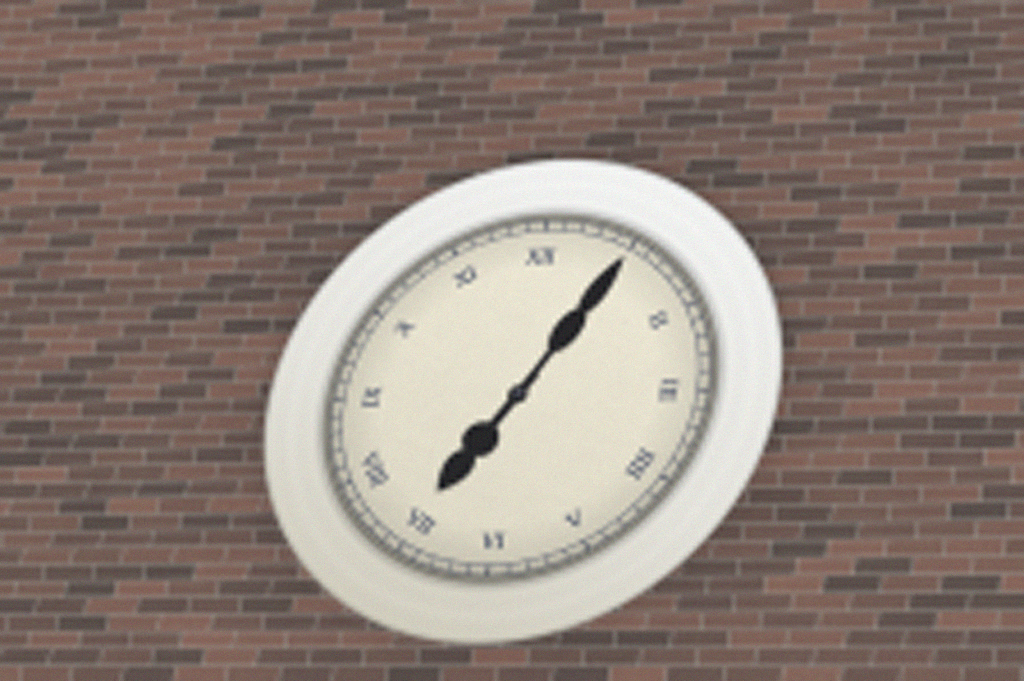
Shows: 7,05
